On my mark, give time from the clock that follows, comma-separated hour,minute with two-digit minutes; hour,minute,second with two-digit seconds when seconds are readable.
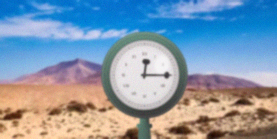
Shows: 12,15
